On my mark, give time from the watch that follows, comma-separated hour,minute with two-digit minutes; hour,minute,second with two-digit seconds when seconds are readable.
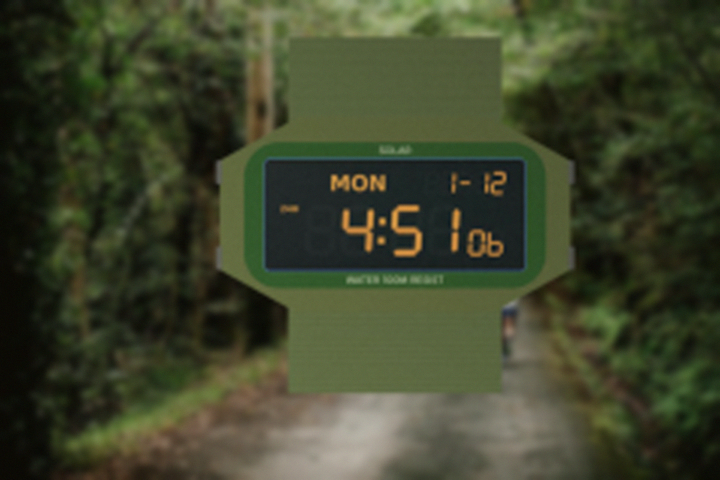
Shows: 4,51,06
